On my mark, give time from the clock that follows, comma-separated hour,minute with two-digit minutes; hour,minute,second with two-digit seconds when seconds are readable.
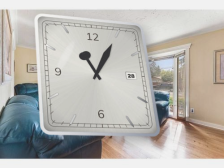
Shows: 11,05
